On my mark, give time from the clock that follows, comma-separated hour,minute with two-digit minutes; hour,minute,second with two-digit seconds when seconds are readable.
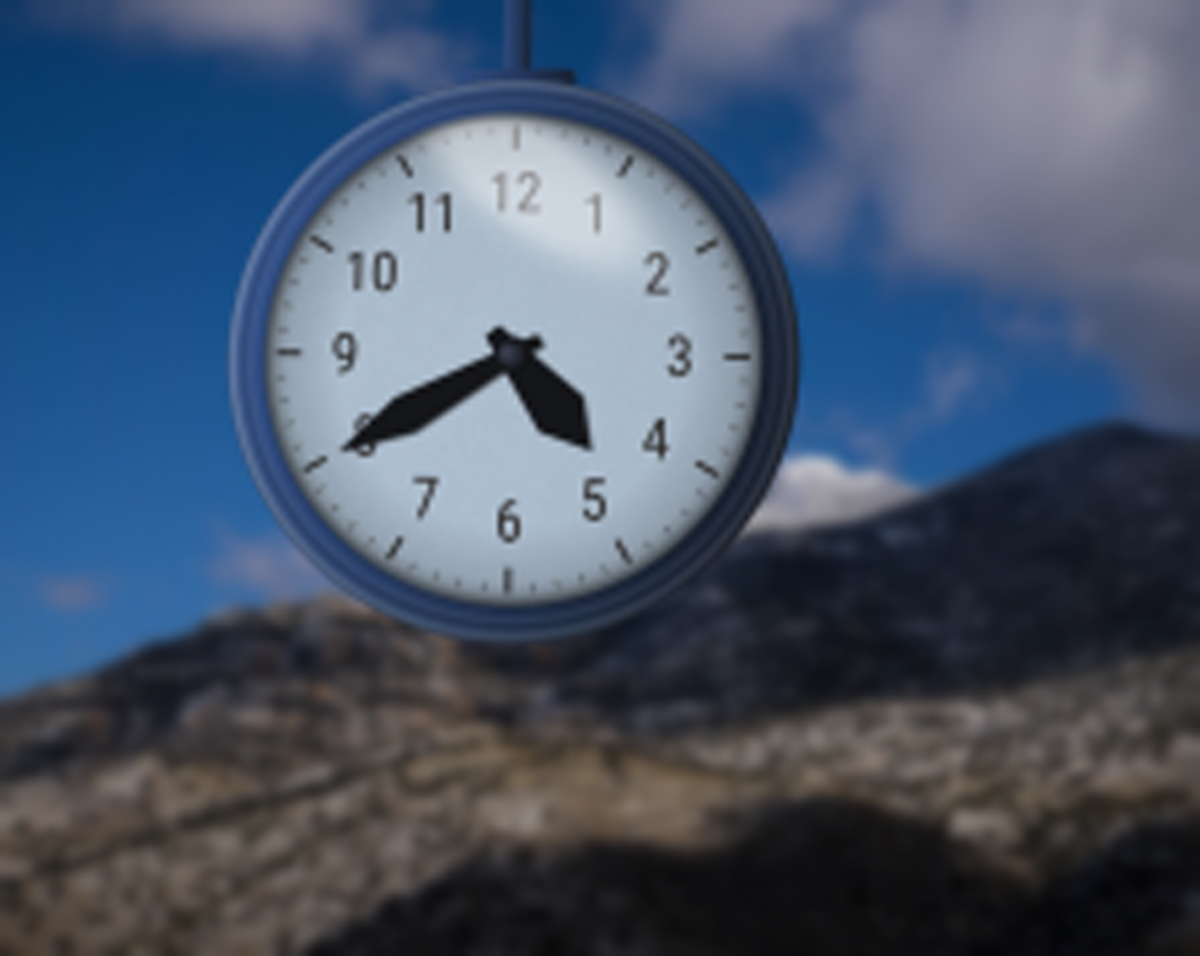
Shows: 4,40
